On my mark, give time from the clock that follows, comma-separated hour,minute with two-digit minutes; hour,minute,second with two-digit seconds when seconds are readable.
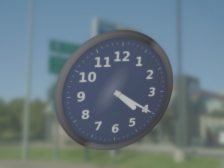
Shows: 4,20
